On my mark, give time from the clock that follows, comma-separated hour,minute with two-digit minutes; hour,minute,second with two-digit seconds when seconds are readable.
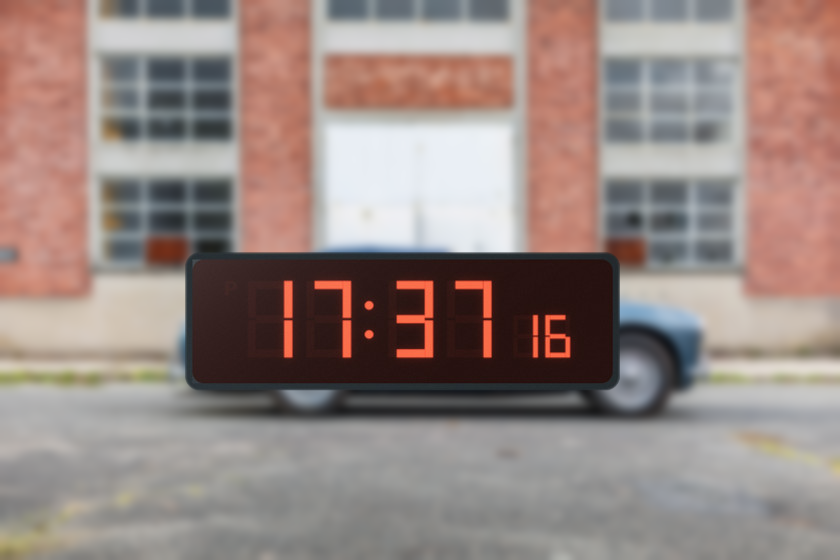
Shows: 17,37,16
